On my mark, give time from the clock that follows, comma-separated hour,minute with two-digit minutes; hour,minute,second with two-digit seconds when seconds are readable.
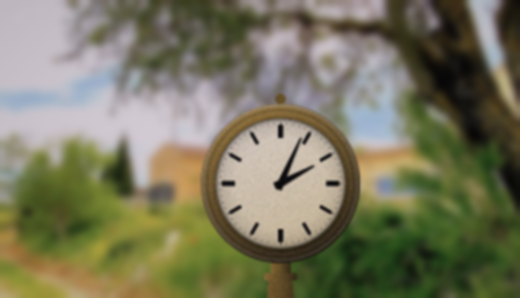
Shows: 2,04
